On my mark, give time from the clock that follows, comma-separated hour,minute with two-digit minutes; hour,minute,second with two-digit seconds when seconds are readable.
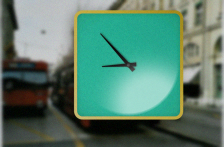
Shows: 8,53
